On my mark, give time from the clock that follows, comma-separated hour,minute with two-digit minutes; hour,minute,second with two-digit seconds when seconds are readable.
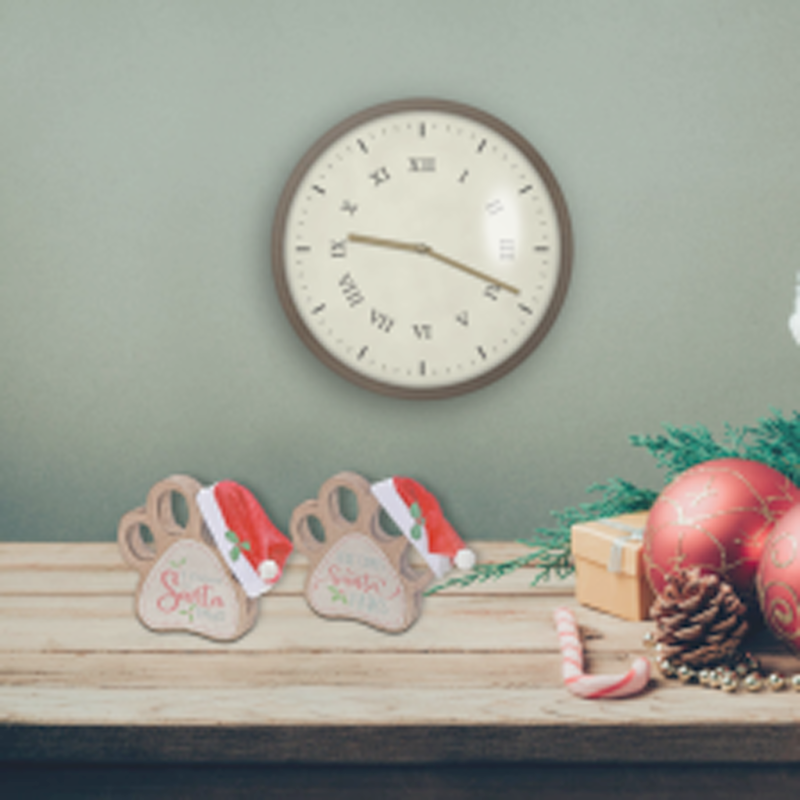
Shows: 9,19
